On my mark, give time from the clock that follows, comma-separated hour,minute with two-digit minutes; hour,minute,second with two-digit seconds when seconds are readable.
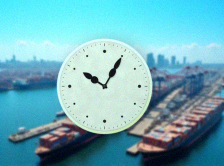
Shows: 10,05
